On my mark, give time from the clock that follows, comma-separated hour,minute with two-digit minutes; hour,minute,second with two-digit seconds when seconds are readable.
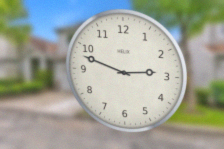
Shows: 2,48
